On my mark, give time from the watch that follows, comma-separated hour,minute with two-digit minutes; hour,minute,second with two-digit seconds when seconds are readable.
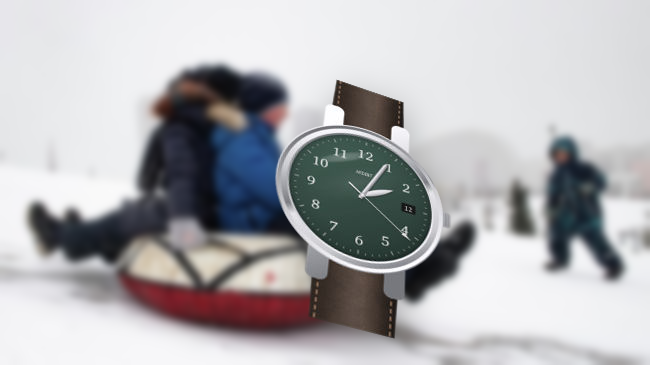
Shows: 2,04,21
